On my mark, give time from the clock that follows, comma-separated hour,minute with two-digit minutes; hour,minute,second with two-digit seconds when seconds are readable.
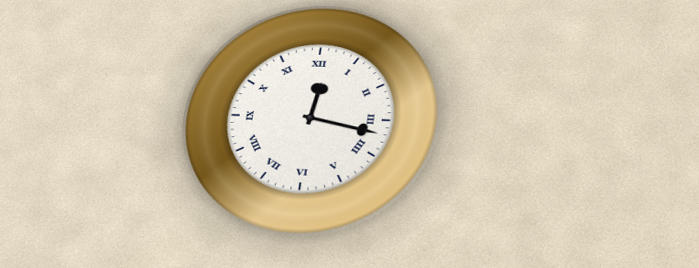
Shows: 12,17
